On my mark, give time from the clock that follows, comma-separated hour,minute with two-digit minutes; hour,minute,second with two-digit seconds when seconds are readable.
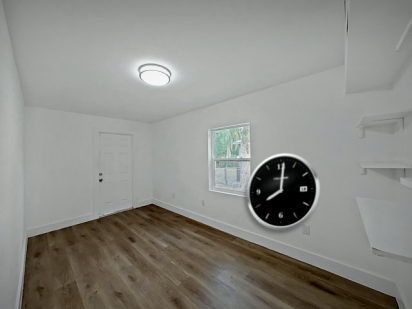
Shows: 8,01
